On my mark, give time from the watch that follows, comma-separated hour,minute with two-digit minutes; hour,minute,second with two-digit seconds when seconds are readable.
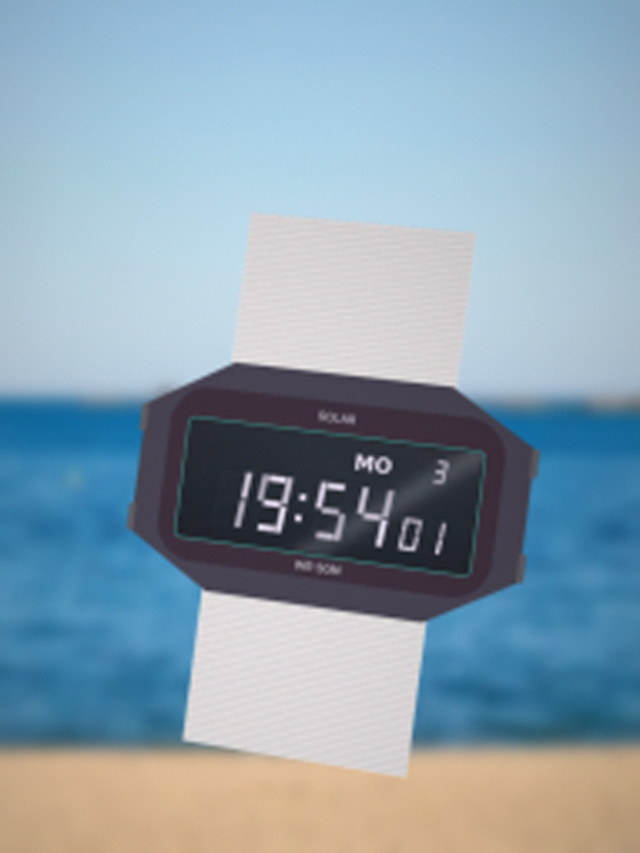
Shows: 19,54,01
